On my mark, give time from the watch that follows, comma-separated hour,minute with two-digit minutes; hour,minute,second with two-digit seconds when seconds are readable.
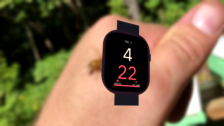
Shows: 4,22
